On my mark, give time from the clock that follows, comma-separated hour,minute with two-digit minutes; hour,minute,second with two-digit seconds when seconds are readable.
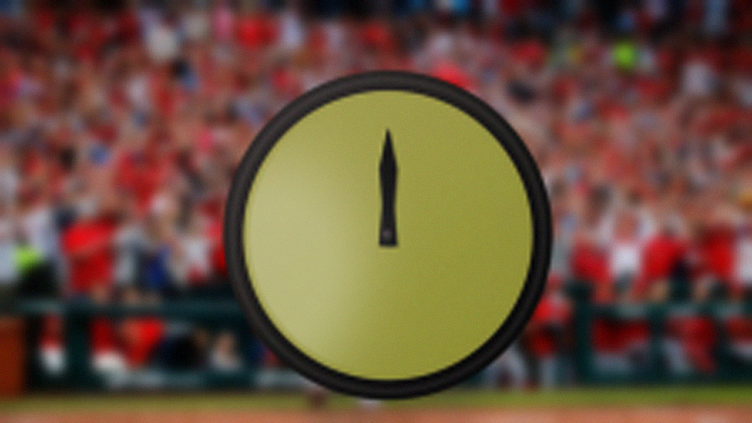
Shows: 12,00
